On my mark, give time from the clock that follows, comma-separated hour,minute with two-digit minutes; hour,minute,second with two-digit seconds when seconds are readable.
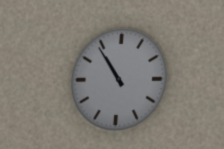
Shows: 10,54
